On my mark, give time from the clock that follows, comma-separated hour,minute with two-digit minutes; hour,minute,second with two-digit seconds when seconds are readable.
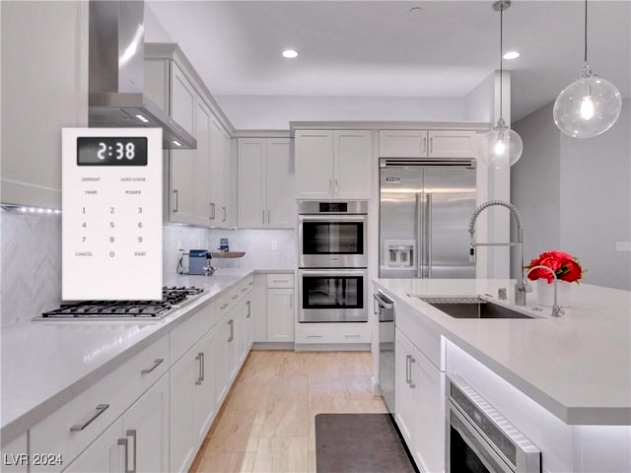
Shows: 2,38
